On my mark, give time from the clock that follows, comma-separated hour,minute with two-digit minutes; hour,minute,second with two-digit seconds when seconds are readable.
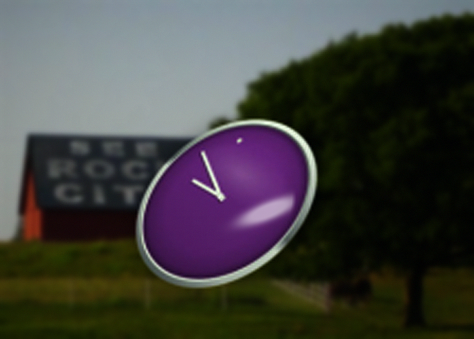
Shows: 9,54
